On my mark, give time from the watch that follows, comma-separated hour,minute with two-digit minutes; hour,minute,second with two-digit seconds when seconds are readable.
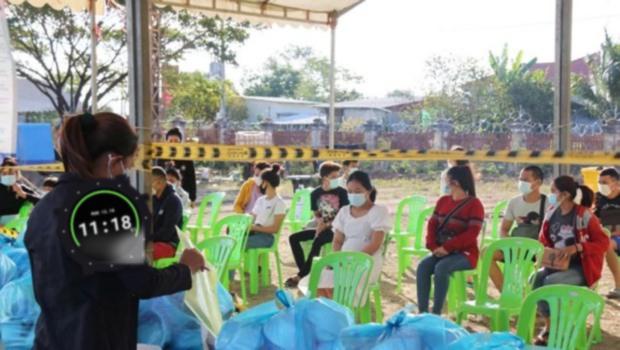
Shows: 11,18
